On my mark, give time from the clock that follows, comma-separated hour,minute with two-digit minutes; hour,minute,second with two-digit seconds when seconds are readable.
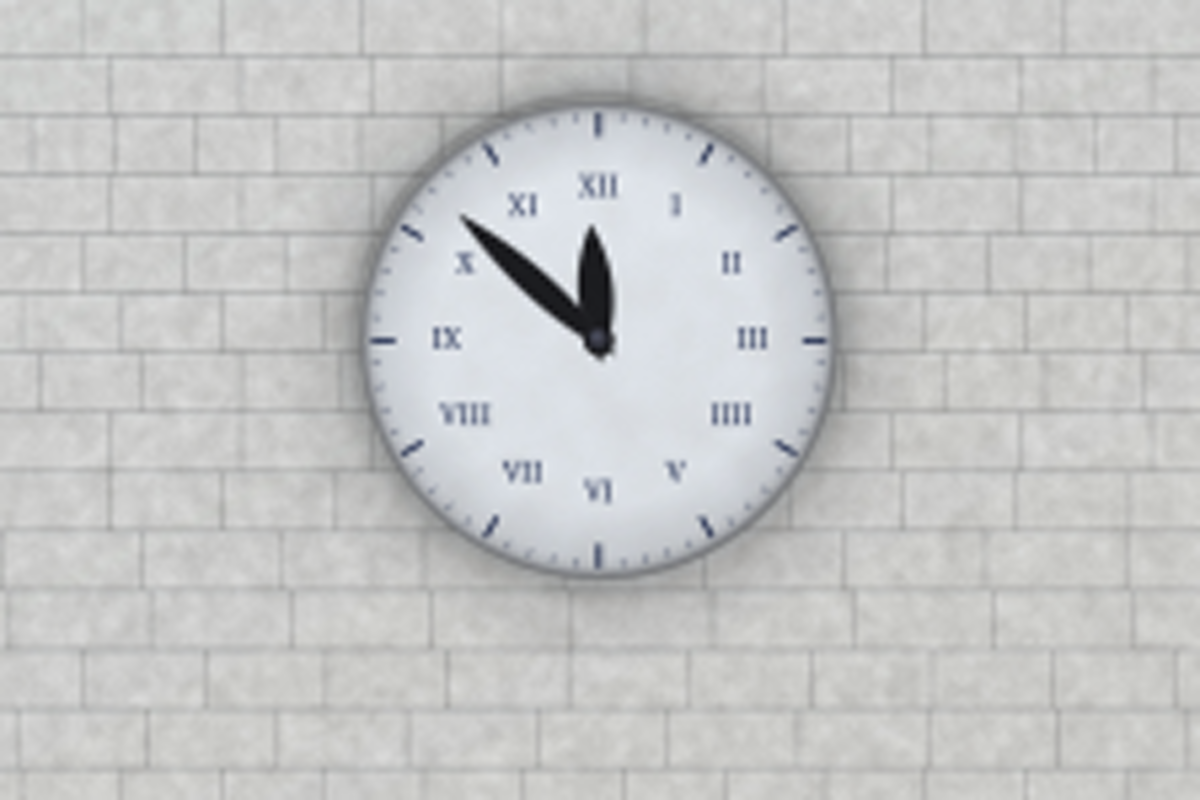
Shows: 11,52
